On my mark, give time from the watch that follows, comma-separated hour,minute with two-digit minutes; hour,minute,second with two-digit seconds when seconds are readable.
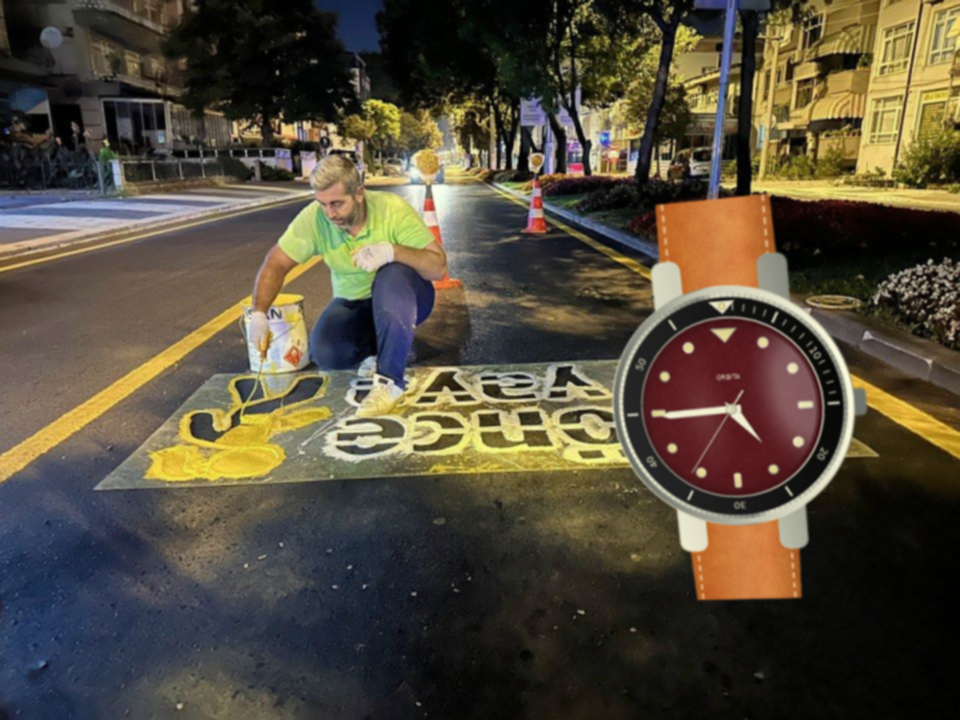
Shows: 4,44,36
